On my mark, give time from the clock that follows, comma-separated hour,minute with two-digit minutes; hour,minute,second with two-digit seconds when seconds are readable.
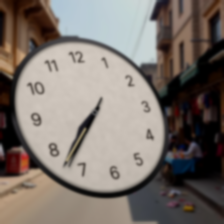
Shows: 7,37,37
